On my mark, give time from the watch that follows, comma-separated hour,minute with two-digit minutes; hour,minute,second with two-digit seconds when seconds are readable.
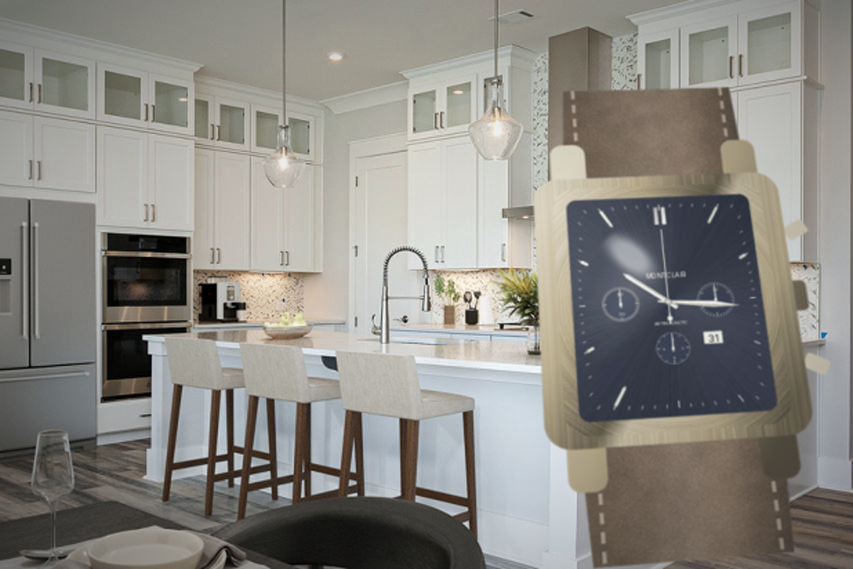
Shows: 10,16
